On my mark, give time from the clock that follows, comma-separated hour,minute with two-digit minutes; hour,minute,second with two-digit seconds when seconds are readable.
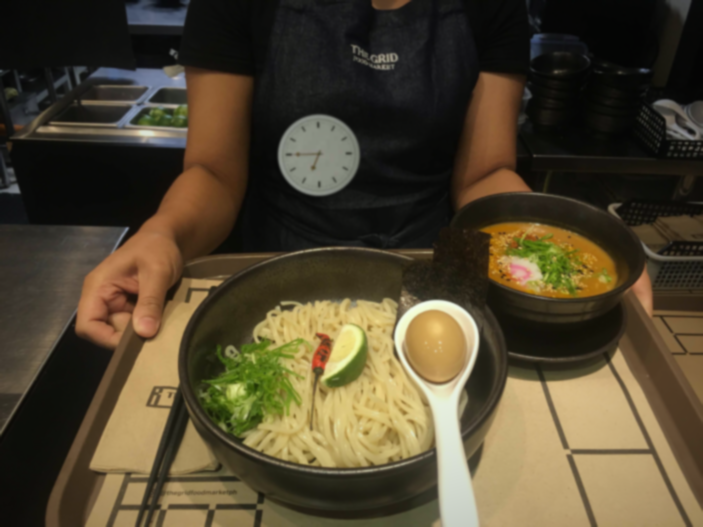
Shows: 6,45
